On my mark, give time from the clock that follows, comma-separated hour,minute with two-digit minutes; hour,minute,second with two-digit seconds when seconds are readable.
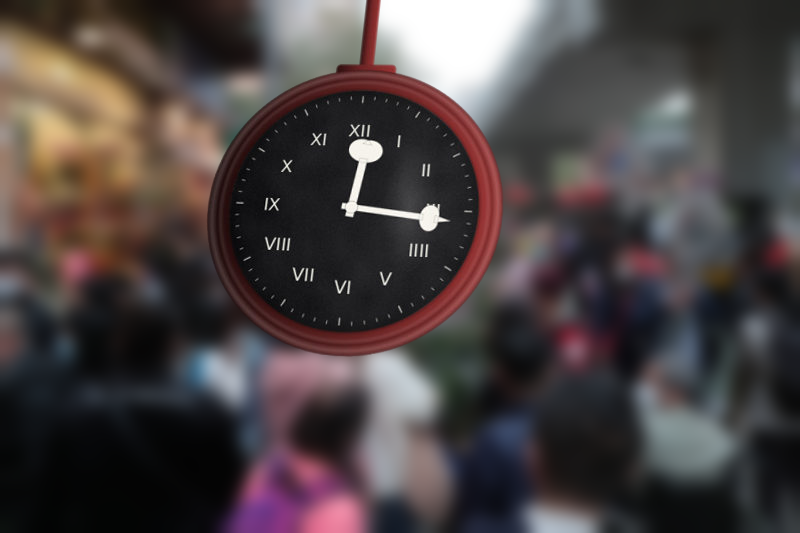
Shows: 12,16
